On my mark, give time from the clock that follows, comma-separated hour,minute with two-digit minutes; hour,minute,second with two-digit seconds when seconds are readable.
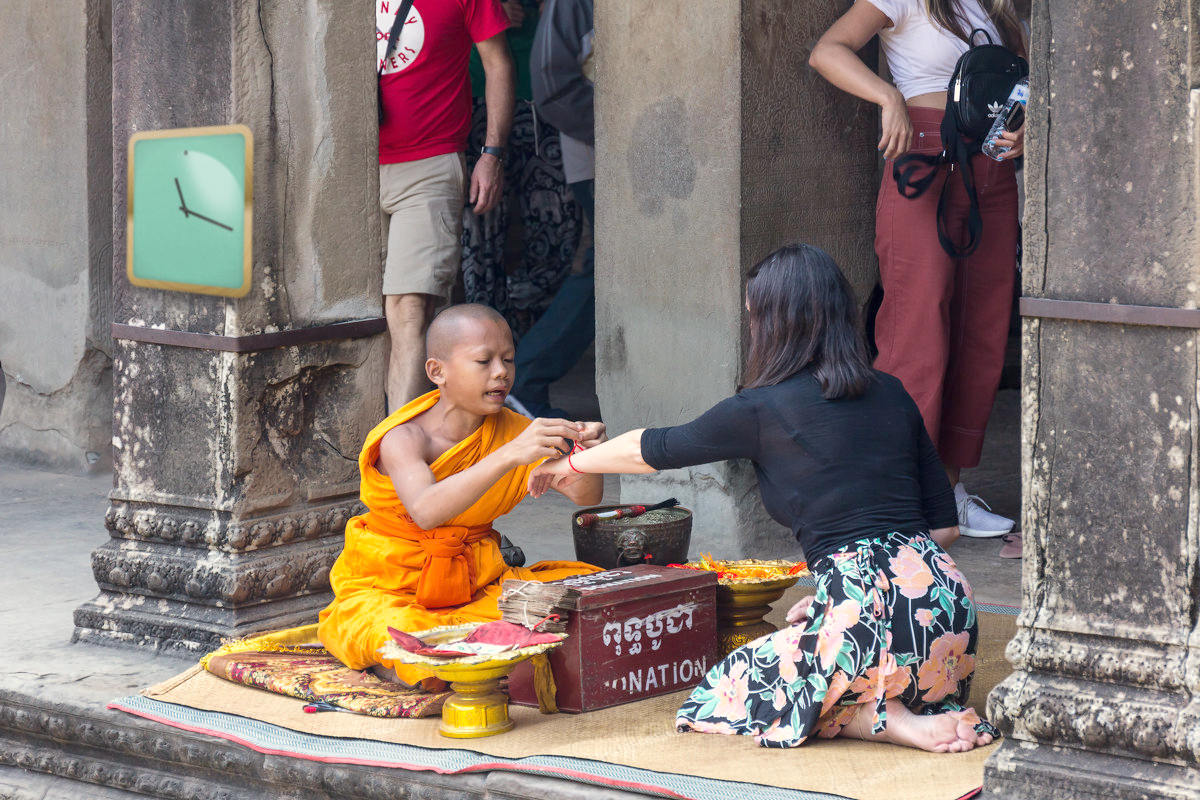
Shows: 11,18
